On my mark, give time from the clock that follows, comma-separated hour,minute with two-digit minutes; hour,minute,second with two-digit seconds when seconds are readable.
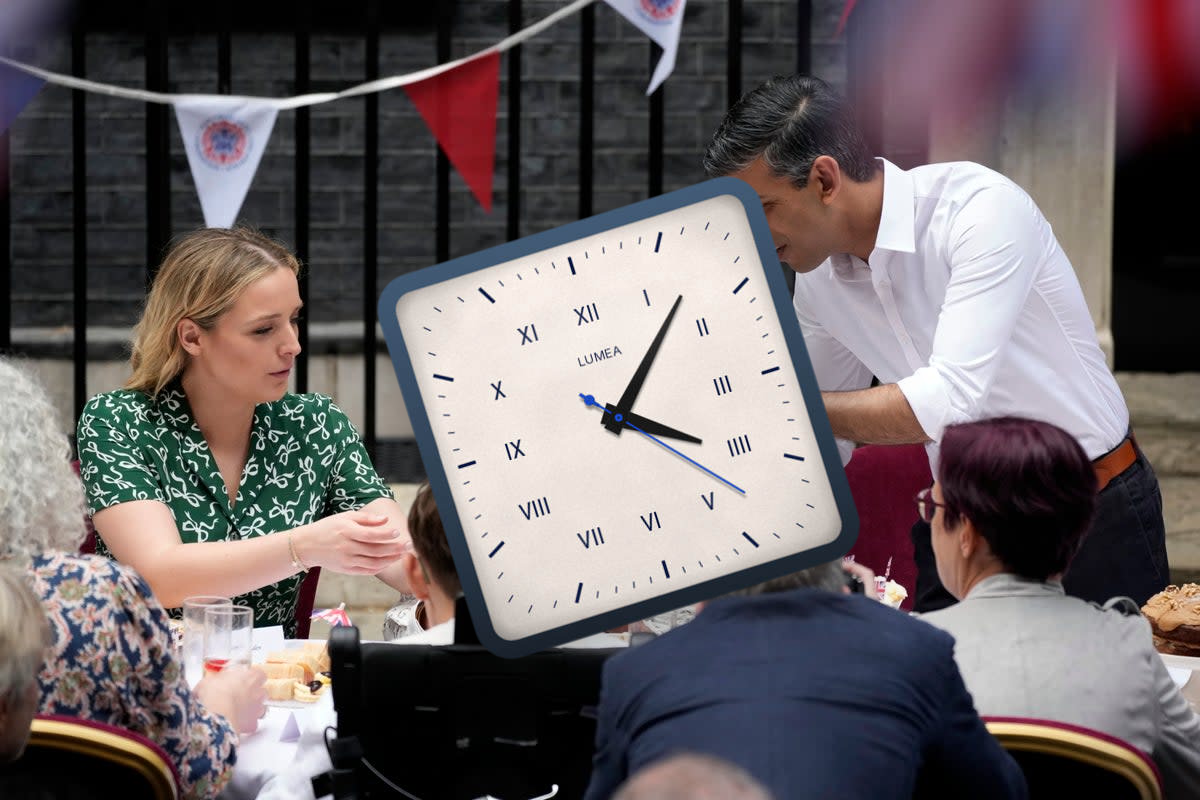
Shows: 4,07,23
